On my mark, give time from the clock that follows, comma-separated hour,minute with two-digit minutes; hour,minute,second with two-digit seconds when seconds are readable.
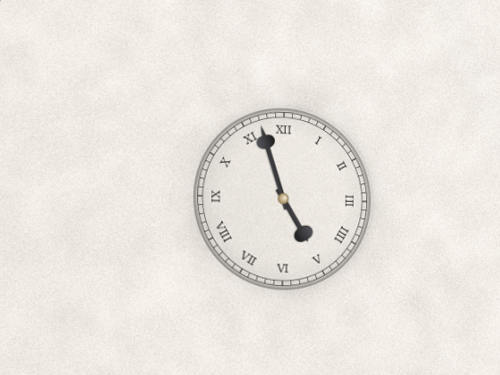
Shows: 4,57
